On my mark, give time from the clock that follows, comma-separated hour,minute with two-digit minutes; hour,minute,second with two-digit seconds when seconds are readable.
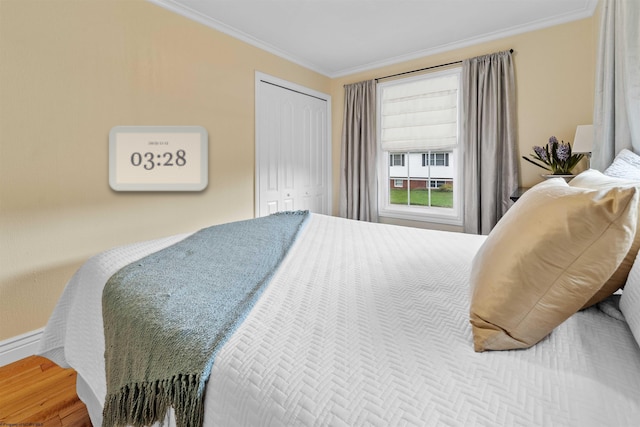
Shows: 3,28
